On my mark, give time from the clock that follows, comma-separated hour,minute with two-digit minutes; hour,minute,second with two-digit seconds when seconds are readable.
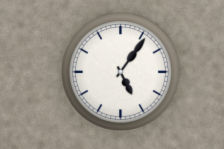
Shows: 5,06
